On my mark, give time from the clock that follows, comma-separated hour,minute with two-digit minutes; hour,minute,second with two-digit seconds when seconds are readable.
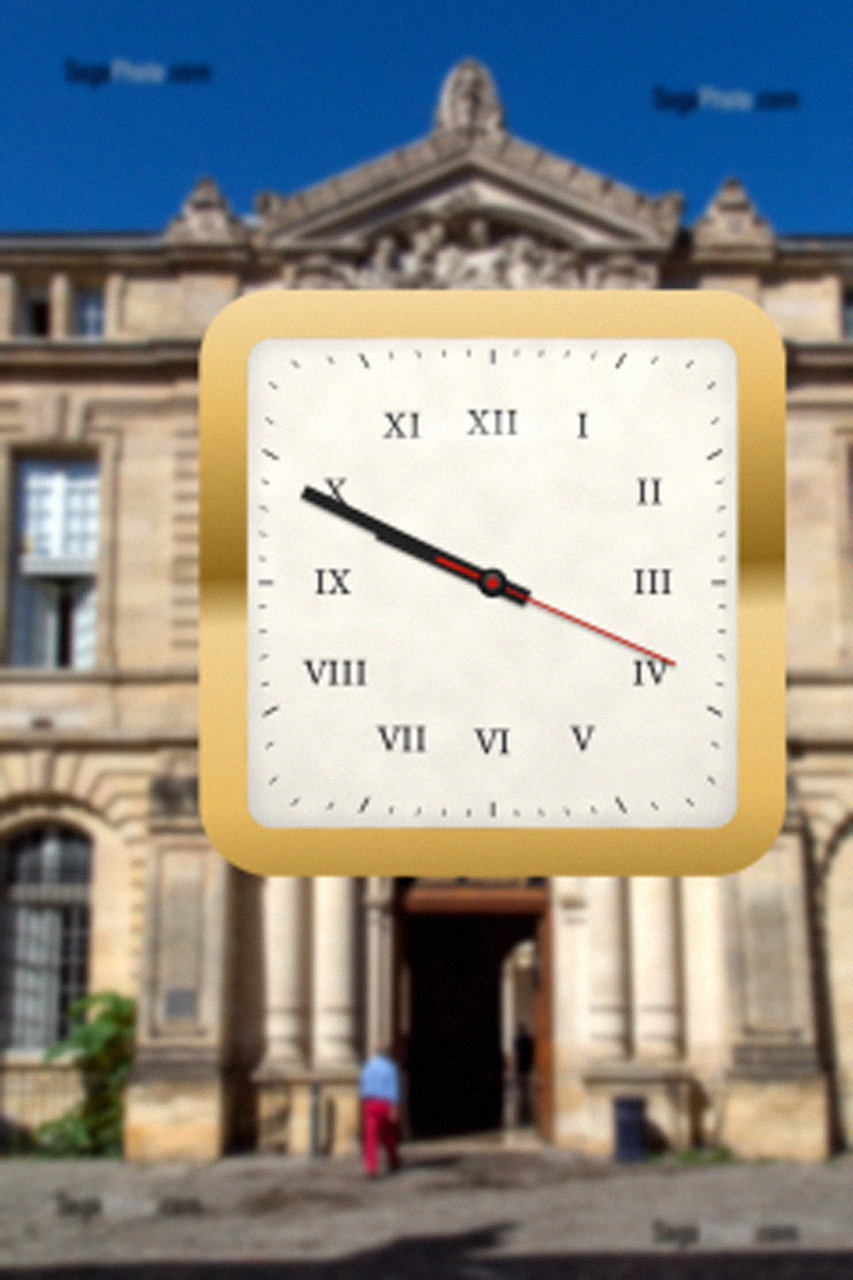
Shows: 9,49,19
